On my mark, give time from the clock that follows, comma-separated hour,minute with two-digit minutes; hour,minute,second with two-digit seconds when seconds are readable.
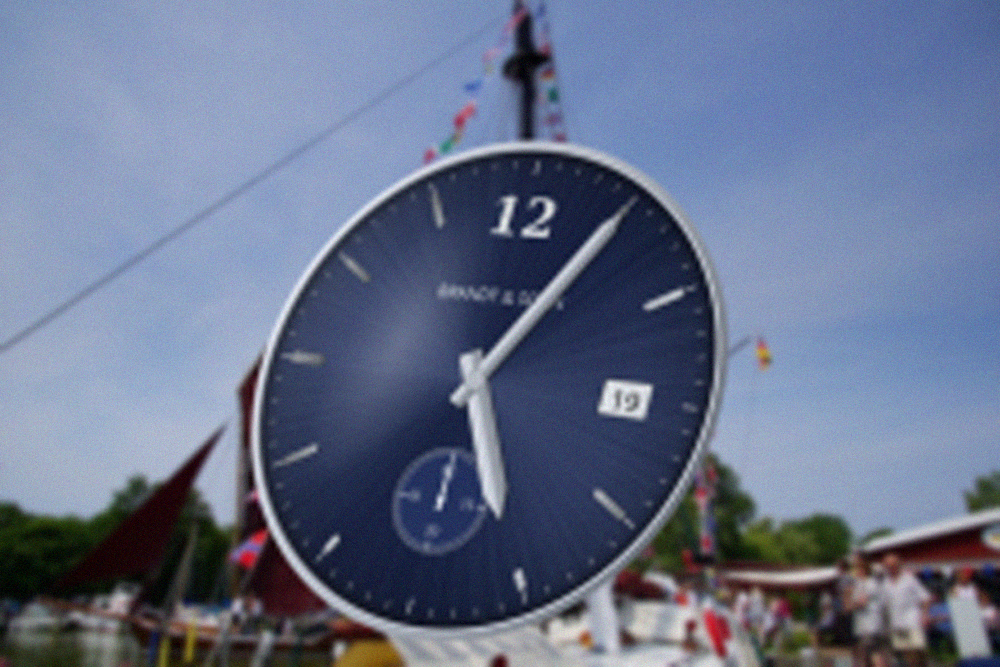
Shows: 5,05
